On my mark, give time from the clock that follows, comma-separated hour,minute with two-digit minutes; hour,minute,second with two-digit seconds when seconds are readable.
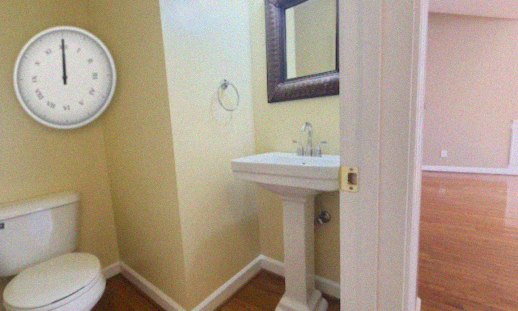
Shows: 12,00
